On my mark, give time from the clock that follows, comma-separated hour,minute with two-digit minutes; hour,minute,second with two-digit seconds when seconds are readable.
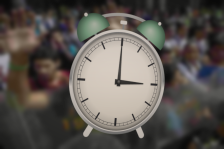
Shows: 3,00
